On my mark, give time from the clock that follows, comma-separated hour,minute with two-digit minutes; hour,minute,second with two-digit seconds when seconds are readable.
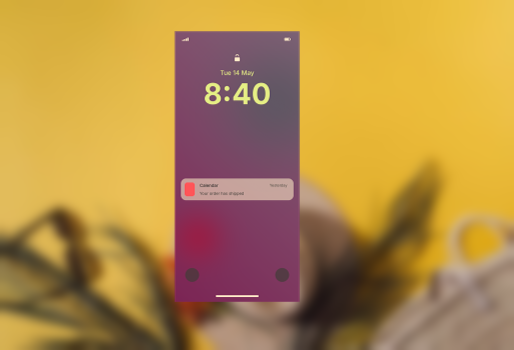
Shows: 8,40
